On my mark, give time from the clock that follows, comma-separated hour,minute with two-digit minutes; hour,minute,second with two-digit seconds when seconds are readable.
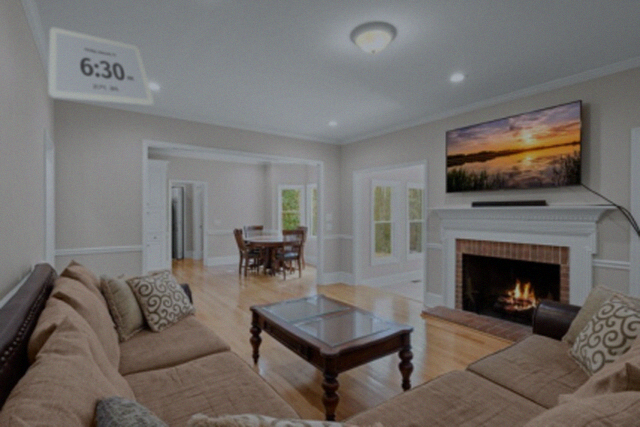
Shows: 6,30
